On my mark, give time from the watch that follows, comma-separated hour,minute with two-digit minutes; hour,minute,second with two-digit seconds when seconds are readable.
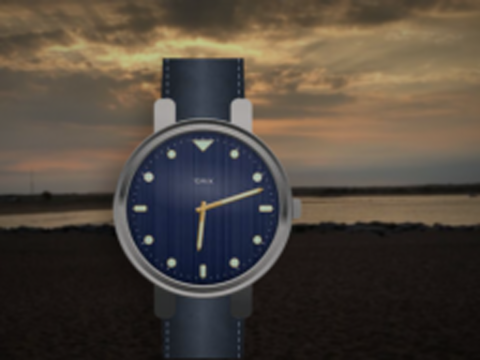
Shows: 6,12
